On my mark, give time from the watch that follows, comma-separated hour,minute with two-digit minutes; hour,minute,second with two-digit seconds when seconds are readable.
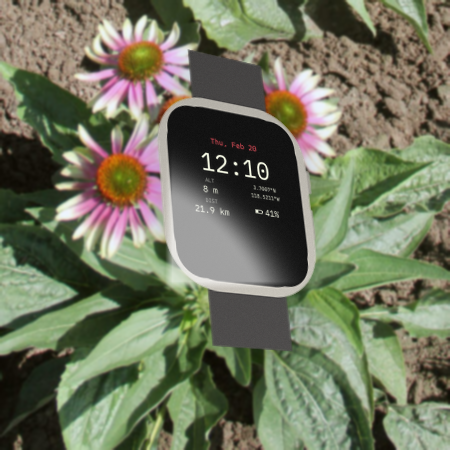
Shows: 12,10
